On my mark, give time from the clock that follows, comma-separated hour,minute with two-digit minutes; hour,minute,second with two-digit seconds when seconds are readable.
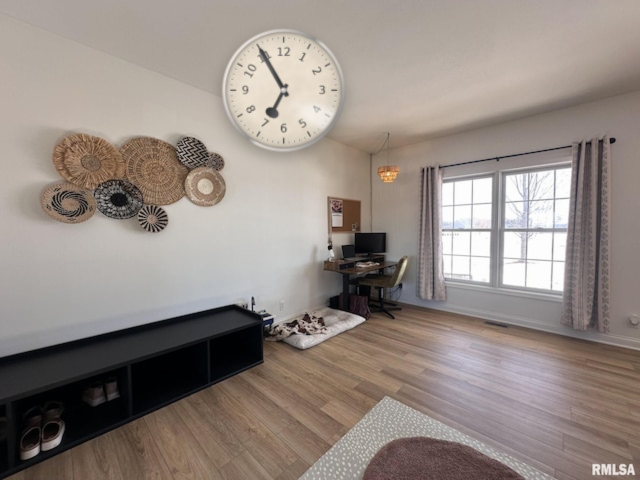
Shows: 6,55
